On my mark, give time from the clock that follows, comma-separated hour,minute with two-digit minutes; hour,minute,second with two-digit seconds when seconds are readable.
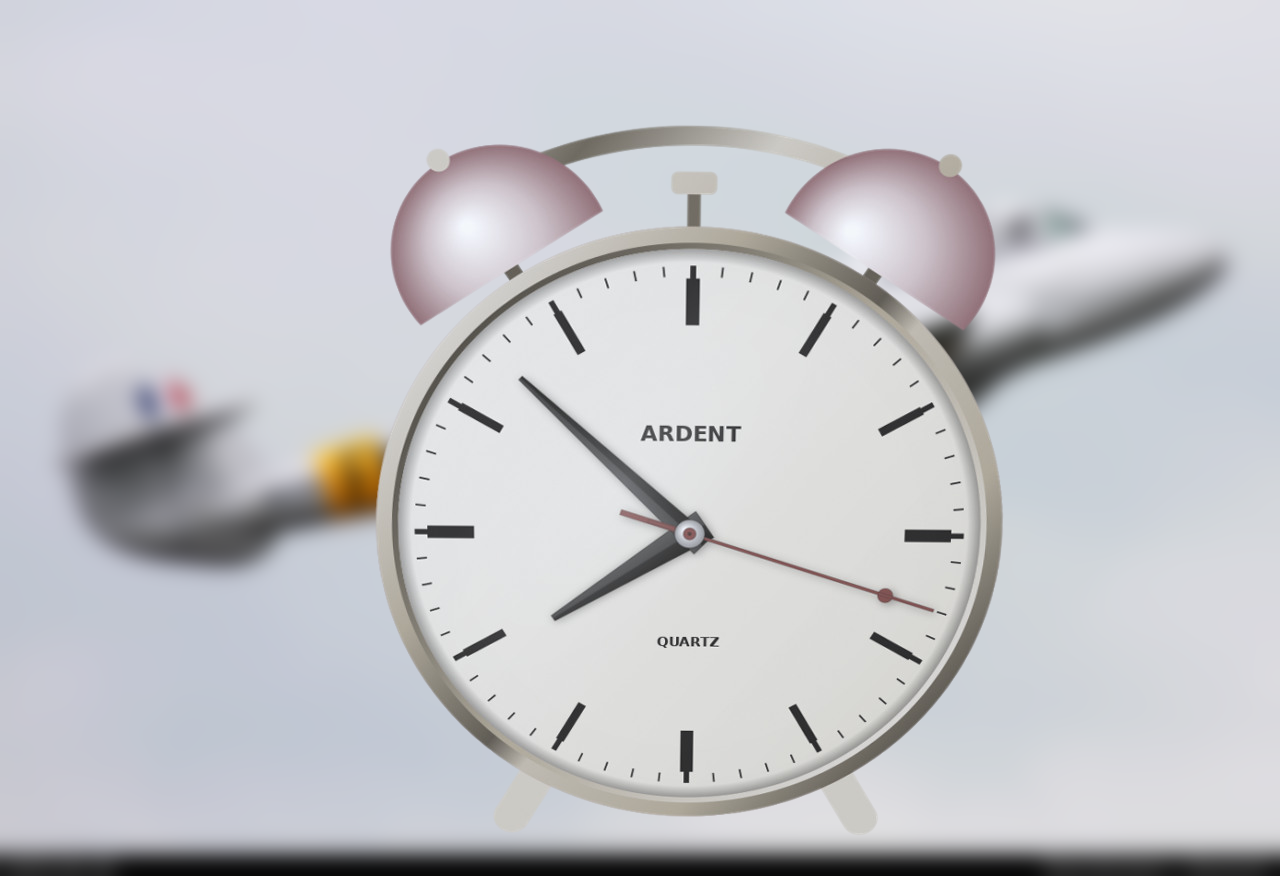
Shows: 7,52,18
